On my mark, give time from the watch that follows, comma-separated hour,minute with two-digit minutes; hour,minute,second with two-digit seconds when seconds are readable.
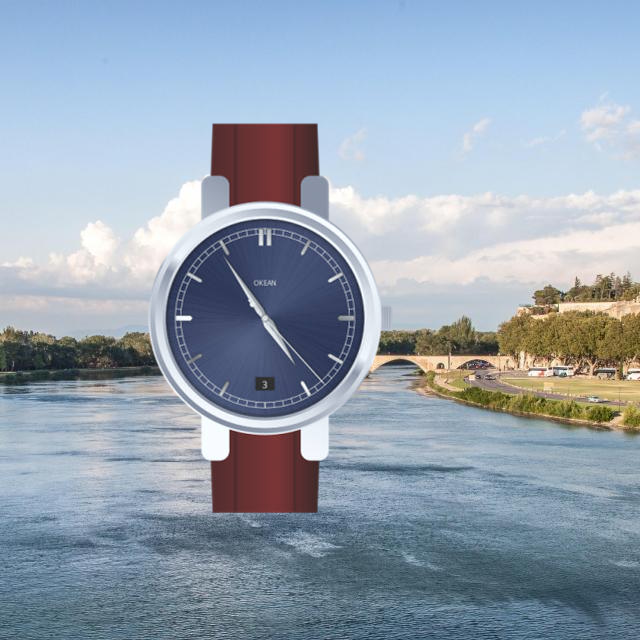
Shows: 4,54,23
